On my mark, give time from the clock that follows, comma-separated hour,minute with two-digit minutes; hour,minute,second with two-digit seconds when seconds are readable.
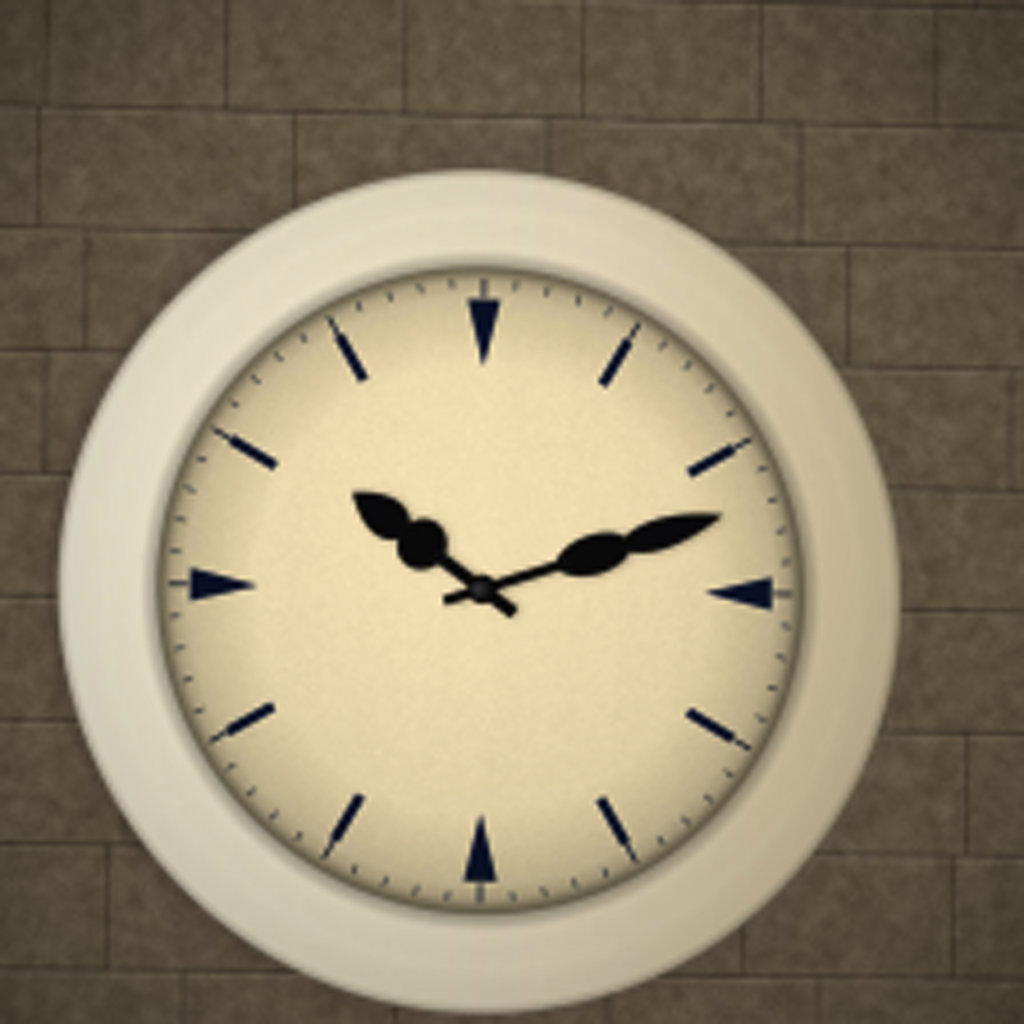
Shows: 10,12
